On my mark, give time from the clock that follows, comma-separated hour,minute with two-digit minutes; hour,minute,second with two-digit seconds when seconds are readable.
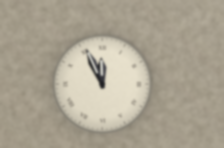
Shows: 11,56
